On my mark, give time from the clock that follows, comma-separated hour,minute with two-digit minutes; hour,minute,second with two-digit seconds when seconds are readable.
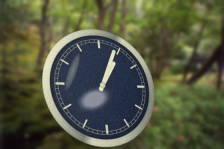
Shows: 1,04
